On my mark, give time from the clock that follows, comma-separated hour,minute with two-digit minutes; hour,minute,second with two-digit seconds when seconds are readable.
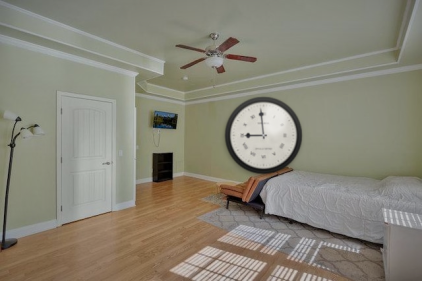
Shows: 8,59
